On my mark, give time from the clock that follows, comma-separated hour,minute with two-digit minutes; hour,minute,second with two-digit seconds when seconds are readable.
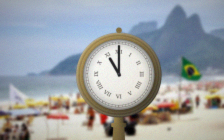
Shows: 11,00
